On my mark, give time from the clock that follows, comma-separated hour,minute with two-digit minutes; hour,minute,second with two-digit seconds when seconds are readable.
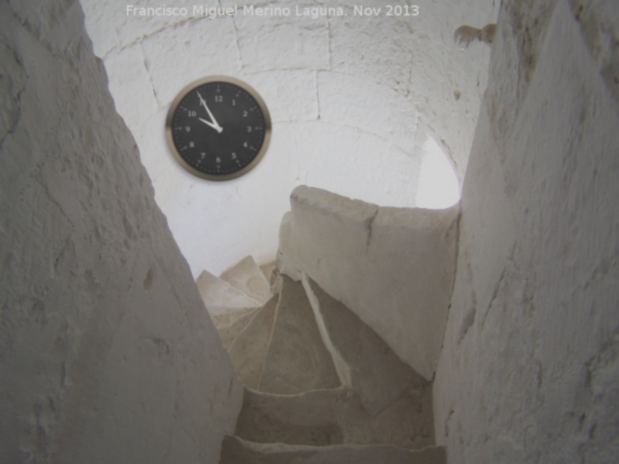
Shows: 9,55
